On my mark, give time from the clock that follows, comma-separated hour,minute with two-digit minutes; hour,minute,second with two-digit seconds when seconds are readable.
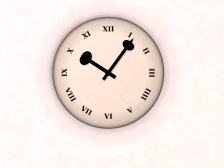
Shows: 10,06
